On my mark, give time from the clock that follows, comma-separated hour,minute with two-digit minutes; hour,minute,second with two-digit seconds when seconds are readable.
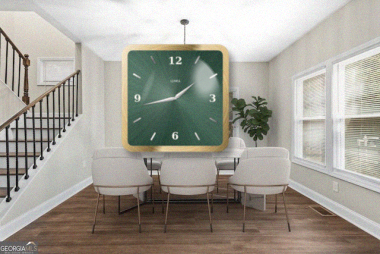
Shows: 1,43
